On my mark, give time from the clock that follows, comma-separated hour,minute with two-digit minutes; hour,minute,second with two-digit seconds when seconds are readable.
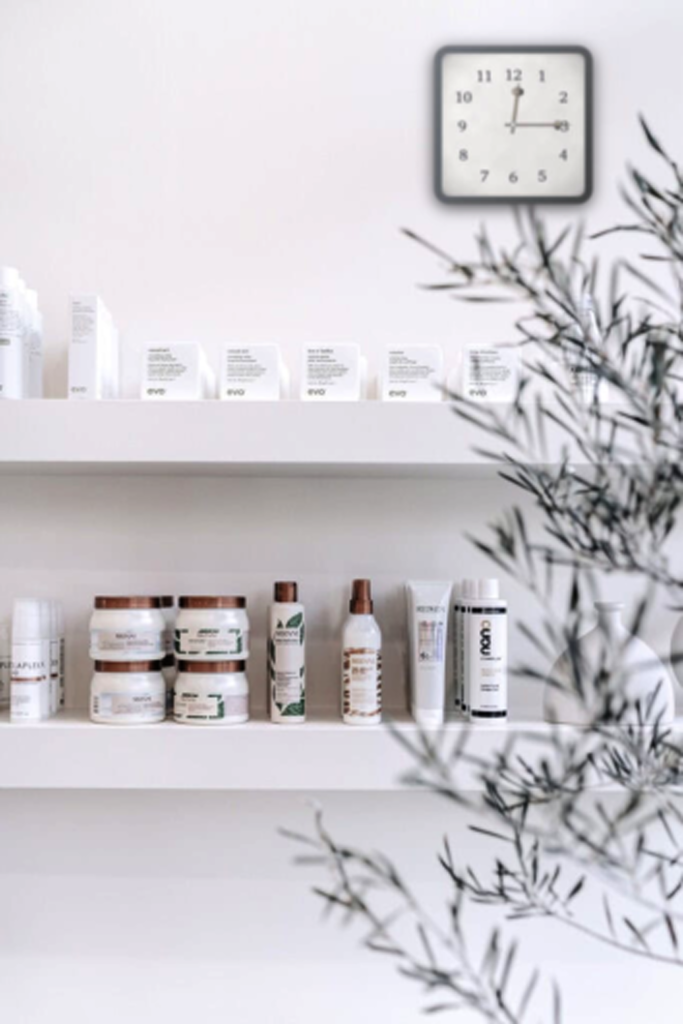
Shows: 12,15
